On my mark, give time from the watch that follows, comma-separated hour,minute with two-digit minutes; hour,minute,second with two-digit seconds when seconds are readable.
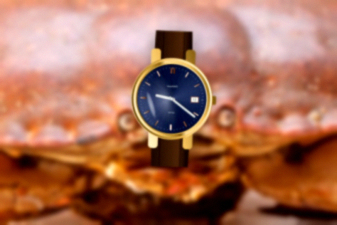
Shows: 9,21
